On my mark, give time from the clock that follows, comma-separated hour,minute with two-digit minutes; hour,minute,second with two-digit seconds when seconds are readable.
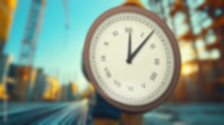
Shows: 12,07
